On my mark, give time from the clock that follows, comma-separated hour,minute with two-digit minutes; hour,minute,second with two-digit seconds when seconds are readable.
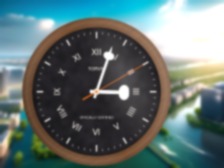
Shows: 3,03,10
